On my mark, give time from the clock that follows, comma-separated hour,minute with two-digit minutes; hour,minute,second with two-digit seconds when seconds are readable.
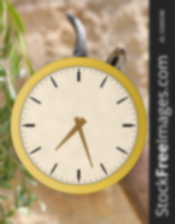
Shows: 7,27
